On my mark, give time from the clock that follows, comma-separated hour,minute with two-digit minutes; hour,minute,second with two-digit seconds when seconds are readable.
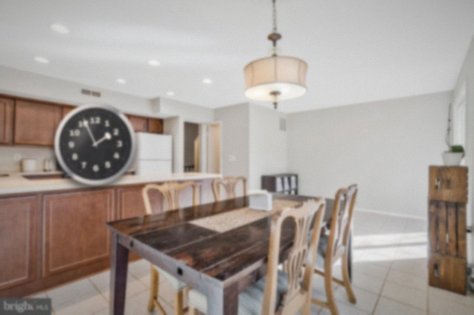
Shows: 1,56
